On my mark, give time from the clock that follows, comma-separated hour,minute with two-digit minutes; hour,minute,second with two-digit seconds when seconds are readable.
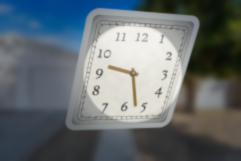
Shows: 9,27
